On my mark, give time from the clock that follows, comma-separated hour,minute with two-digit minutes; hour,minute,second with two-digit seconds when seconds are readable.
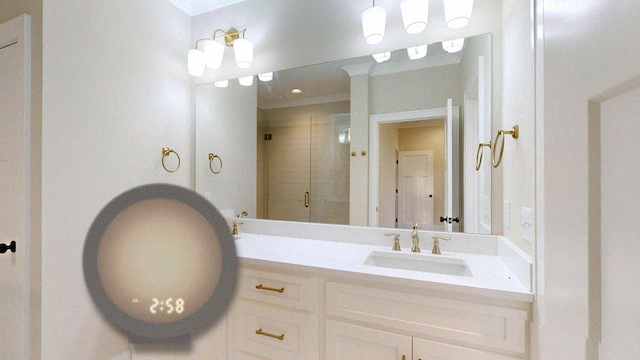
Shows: 2,58
